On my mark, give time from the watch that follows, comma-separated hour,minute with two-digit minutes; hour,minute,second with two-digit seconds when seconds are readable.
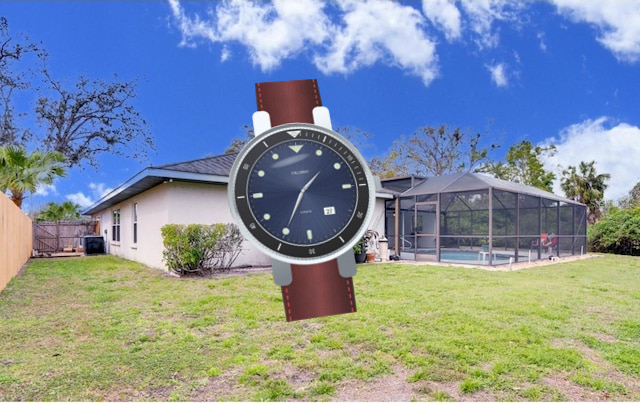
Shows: 1,35
